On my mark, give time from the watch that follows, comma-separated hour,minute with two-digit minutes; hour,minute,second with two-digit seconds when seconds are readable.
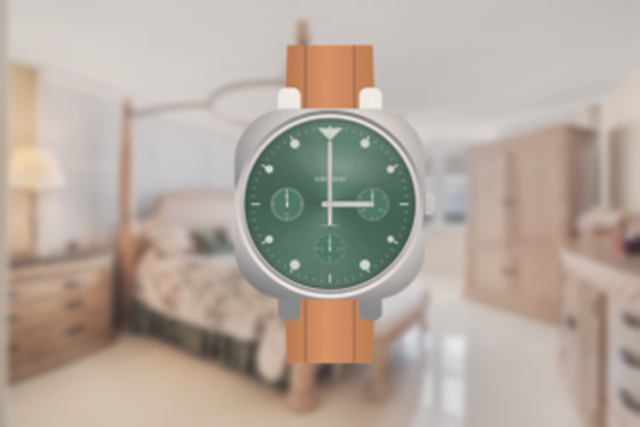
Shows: 3,00
